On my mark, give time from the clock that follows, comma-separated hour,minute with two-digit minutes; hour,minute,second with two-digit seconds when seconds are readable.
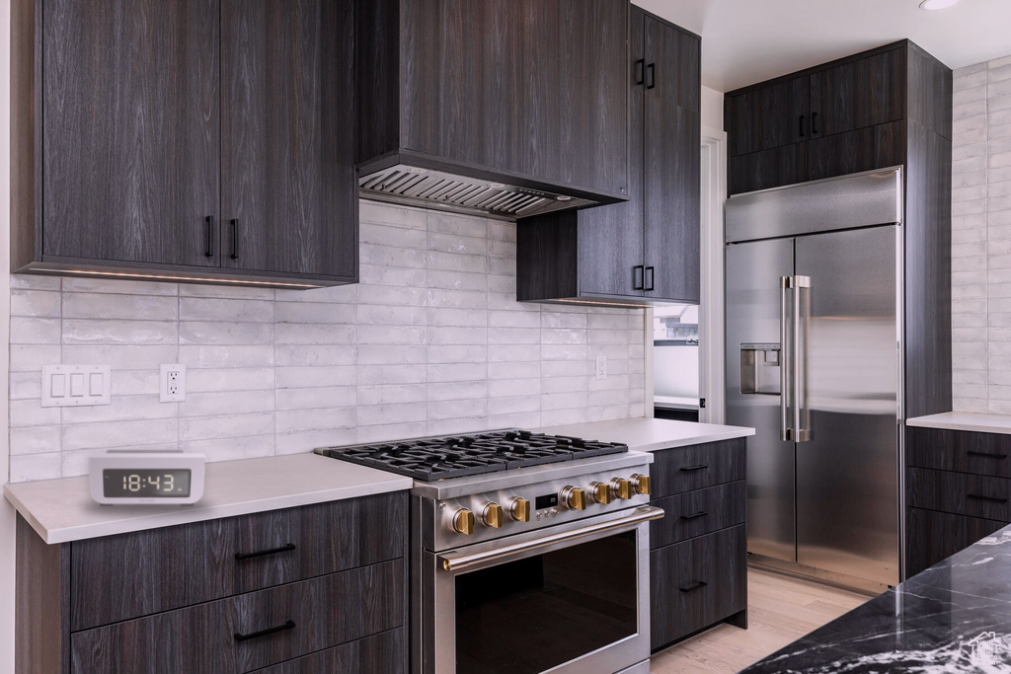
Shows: 18,43
